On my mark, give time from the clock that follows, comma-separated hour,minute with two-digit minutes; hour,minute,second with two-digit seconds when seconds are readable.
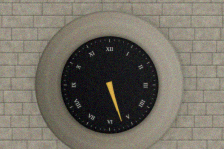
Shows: 5,27
